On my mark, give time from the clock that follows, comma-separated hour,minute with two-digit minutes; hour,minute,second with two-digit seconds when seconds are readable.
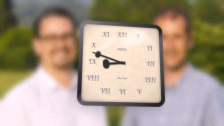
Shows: 8,48
